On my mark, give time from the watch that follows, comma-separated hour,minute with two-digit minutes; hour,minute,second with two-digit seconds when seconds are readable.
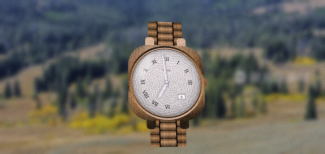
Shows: 6,59
